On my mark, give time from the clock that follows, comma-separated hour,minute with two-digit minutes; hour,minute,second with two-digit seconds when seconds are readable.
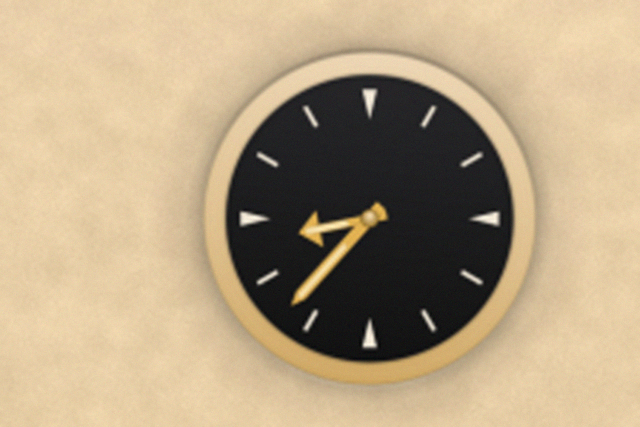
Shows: 8,37
